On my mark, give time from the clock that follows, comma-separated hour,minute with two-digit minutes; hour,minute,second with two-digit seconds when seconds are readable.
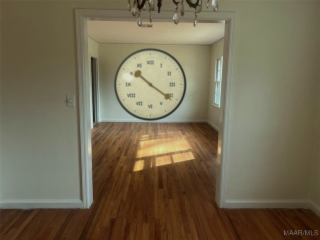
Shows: 10,21
